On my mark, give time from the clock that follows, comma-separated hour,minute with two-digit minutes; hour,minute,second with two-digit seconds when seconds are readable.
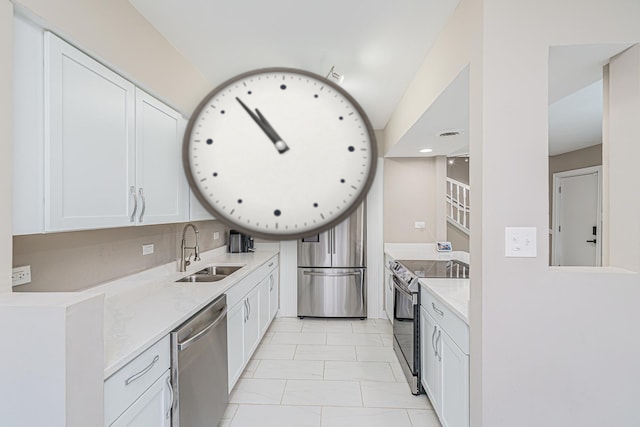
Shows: 10,53
